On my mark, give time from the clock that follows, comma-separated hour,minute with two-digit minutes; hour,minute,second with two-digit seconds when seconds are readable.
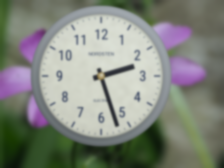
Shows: 2,27
